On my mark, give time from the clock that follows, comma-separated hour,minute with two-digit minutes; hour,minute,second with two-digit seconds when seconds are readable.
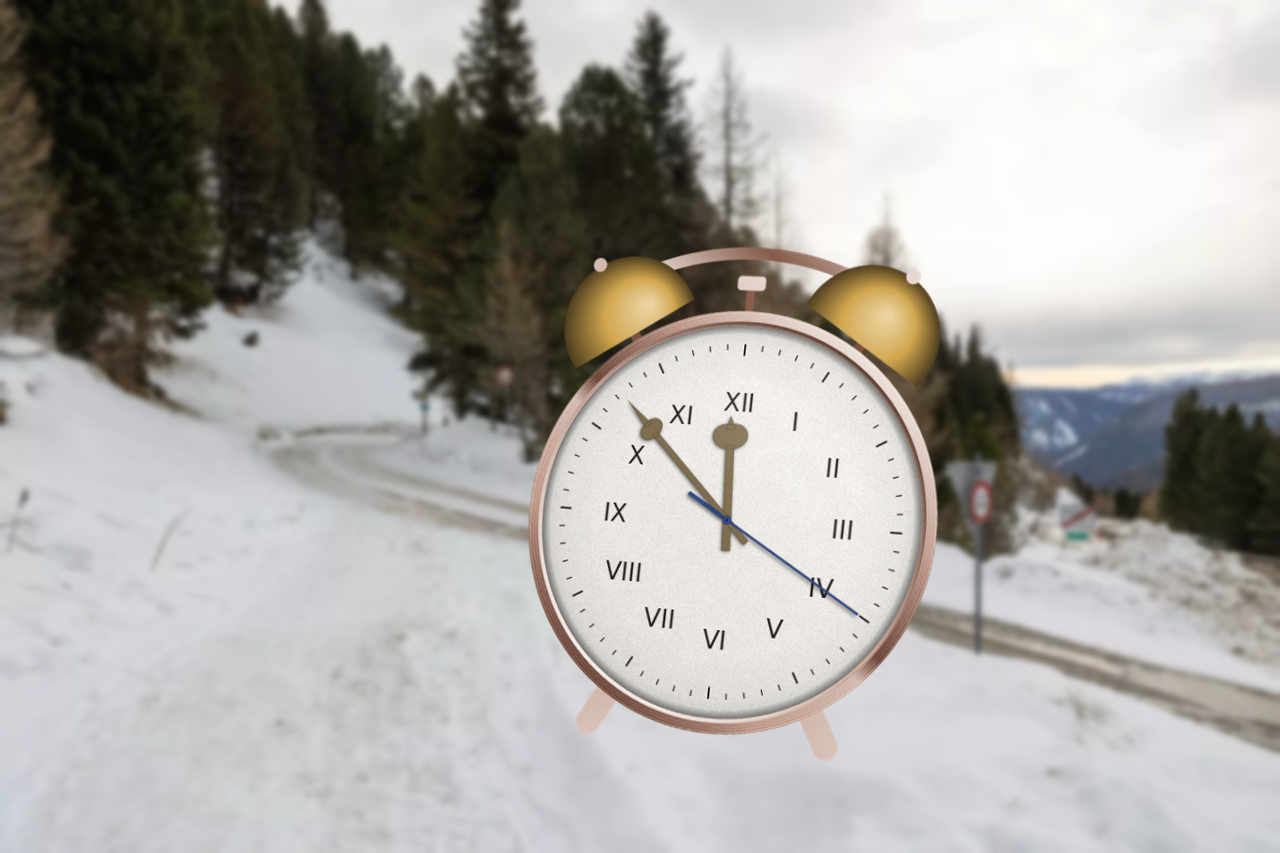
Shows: 11,52,20
